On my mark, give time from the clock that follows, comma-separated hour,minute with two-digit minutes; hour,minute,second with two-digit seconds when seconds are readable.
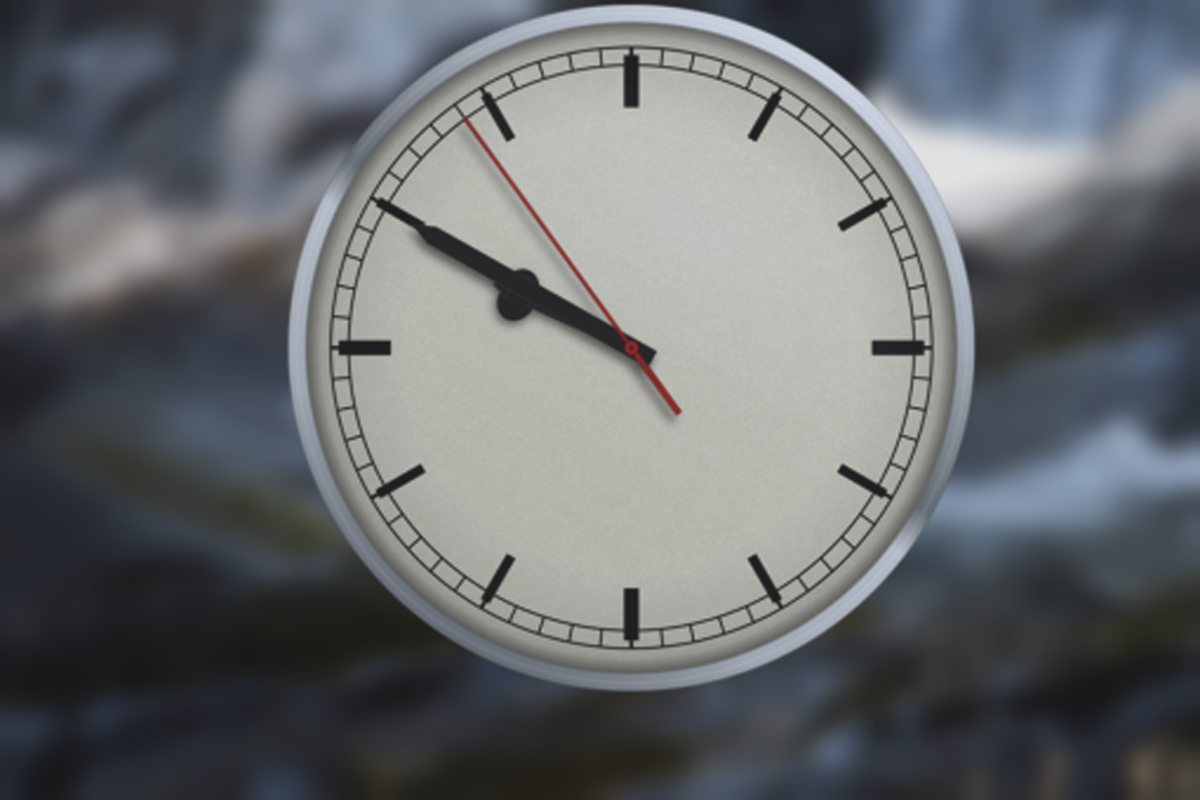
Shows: 9,49,54
